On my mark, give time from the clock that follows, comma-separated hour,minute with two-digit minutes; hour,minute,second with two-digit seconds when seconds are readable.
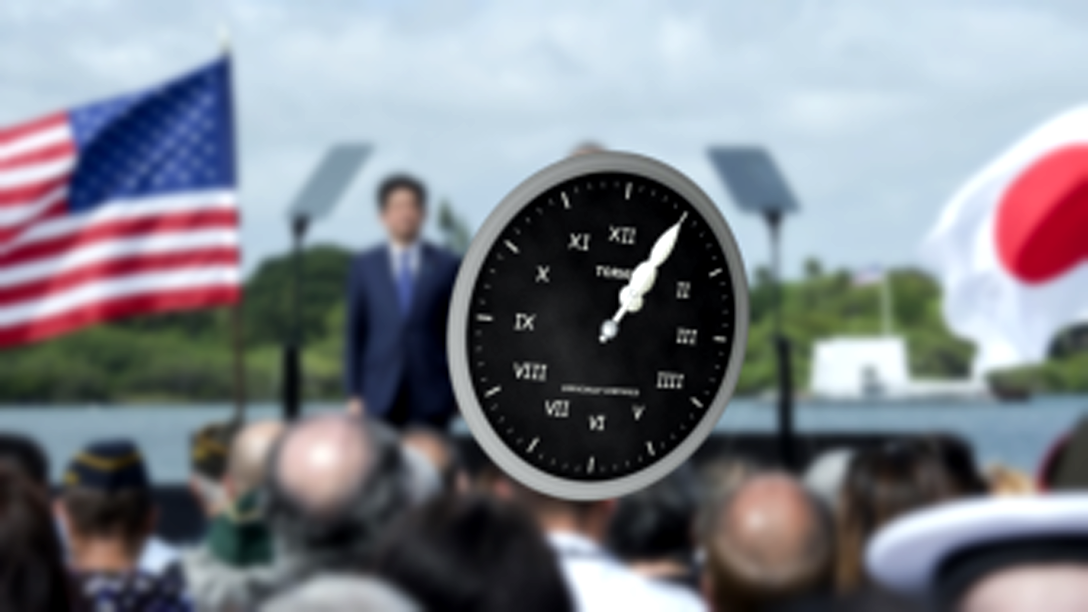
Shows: 1,05
